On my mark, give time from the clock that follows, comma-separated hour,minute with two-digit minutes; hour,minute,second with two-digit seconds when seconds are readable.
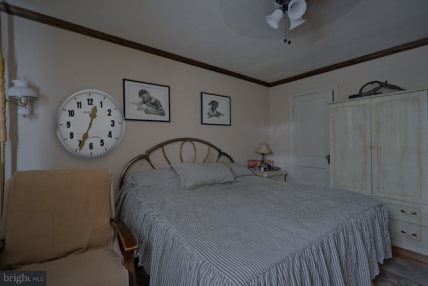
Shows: 12,34
